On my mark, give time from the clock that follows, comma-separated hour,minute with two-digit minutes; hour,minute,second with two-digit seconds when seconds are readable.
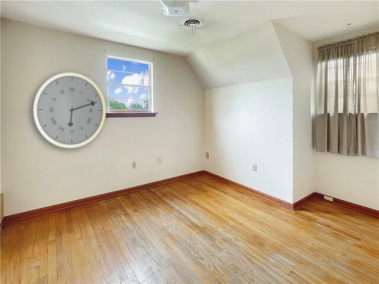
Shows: 6,12
